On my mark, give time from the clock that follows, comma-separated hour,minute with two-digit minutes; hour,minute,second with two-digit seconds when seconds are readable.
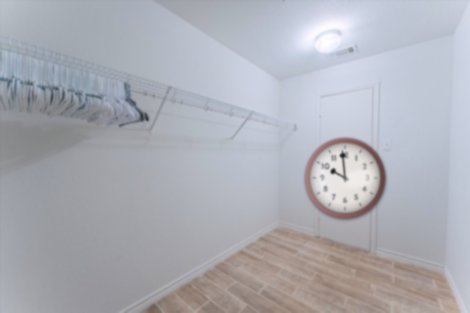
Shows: 9,59
